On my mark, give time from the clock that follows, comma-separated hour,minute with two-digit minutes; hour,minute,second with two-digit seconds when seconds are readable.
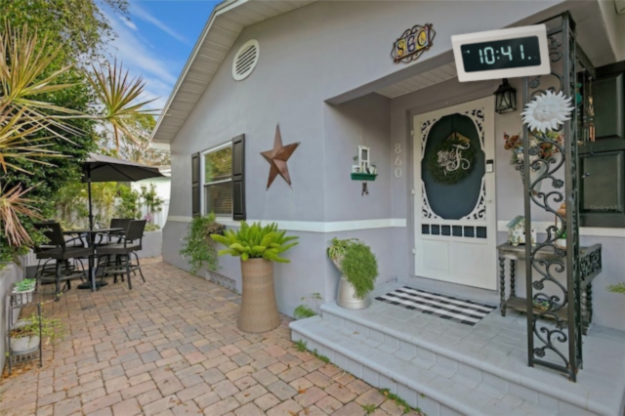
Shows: 10,41
